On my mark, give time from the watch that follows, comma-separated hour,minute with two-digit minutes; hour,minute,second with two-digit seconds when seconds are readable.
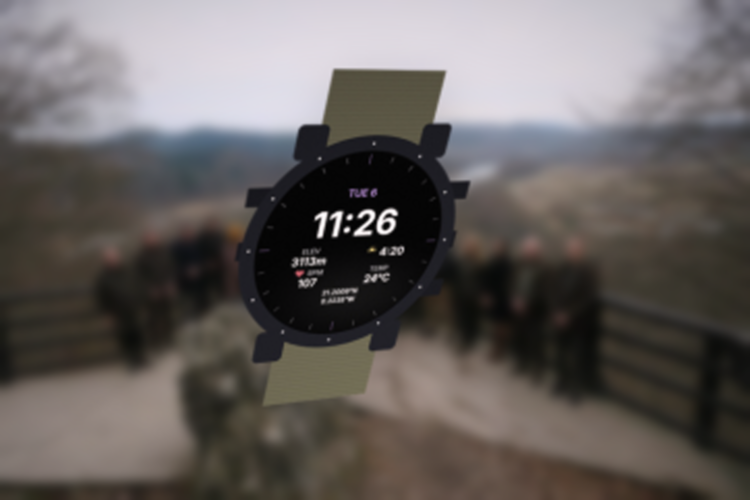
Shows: 11,26
